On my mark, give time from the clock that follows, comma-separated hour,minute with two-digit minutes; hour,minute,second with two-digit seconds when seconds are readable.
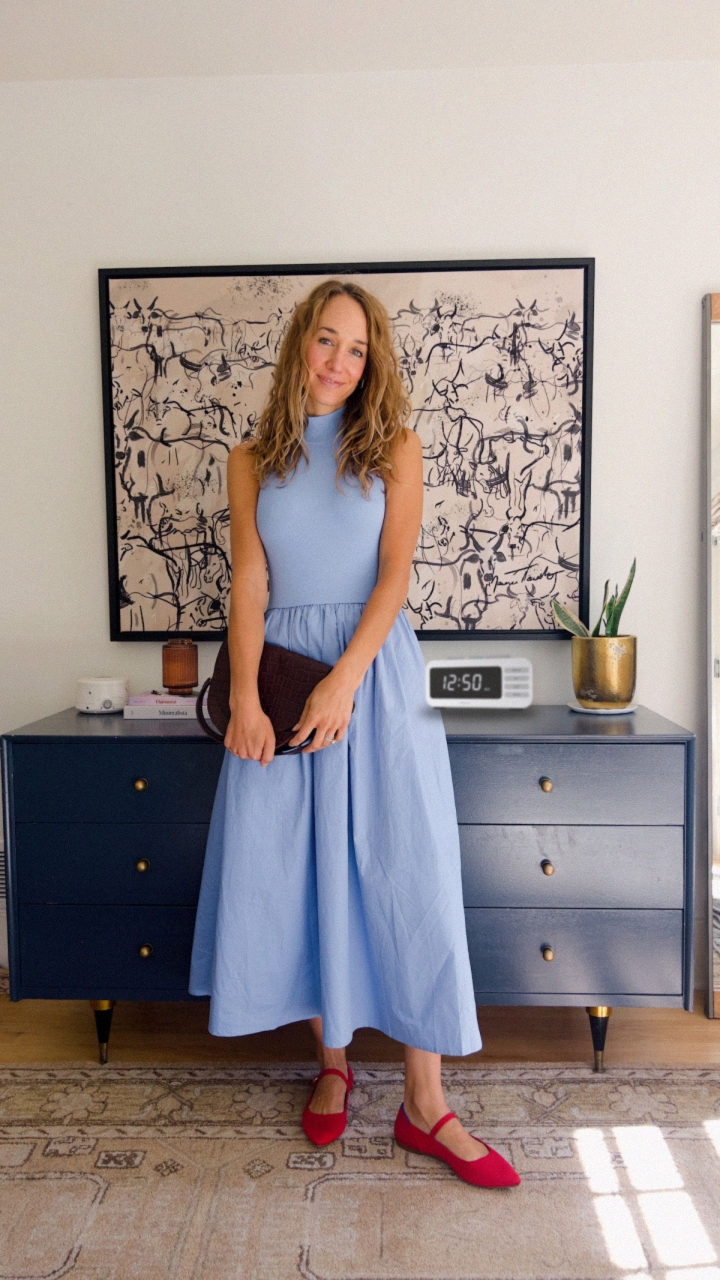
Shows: 12,50
